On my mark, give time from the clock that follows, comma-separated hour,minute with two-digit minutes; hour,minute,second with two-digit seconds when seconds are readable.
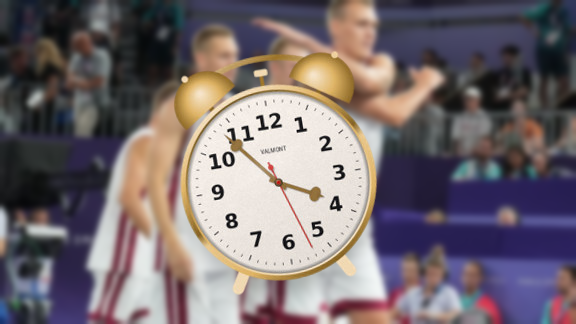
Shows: 3,53,27
